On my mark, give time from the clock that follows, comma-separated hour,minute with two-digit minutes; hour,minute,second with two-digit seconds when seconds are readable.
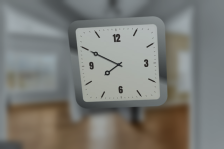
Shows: 7,50
